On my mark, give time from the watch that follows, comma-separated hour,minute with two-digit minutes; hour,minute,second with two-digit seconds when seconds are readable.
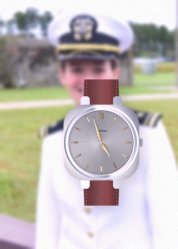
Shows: 4,57
